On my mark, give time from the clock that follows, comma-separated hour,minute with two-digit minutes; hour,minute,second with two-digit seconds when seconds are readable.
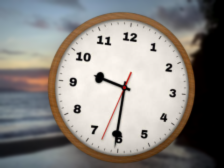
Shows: 9,30,33
